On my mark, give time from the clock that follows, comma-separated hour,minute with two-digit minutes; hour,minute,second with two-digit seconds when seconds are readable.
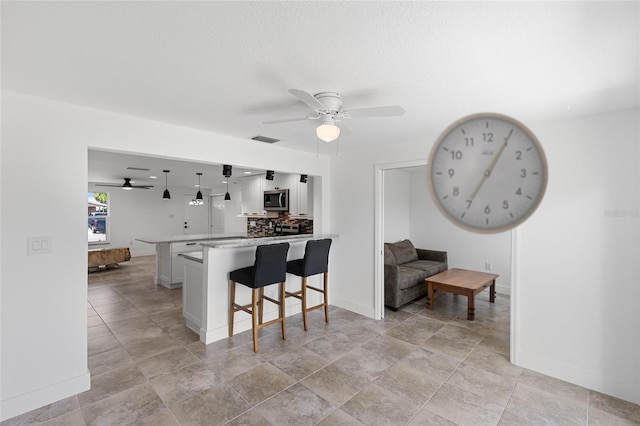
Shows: 7,05
